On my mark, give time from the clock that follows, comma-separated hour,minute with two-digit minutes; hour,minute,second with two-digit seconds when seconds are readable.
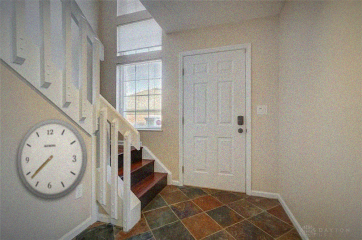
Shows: 7,38
